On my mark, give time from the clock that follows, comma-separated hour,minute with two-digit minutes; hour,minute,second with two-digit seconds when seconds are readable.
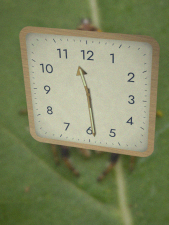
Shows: 11,29
